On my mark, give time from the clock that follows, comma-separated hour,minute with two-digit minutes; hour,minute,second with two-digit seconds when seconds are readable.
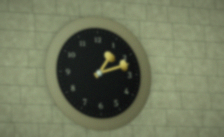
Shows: 1,12
